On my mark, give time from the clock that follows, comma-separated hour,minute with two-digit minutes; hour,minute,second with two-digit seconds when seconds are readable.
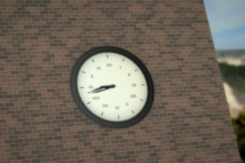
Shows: 8,43
